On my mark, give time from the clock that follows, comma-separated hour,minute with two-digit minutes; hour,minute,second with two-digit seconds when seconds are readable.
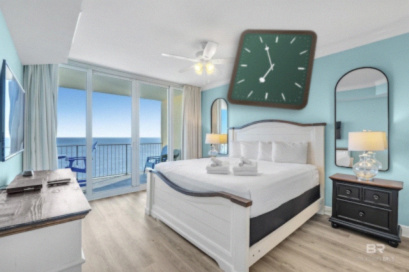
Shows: 6,56
